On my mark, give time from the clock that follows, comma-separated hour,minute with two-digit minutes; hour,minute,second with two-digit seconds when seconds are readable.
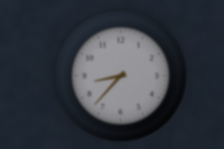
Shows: 8,37
